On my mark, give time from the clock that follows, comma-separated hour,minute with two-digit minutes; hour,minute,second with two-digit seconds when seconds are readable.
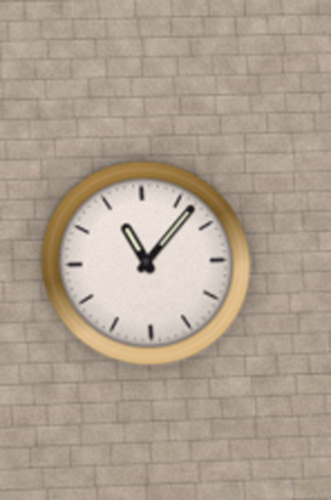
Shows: 11,07
